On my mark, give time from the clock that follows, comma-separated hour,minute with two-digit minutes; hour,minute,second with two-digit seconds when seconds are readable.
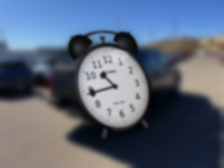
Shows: 10,44
